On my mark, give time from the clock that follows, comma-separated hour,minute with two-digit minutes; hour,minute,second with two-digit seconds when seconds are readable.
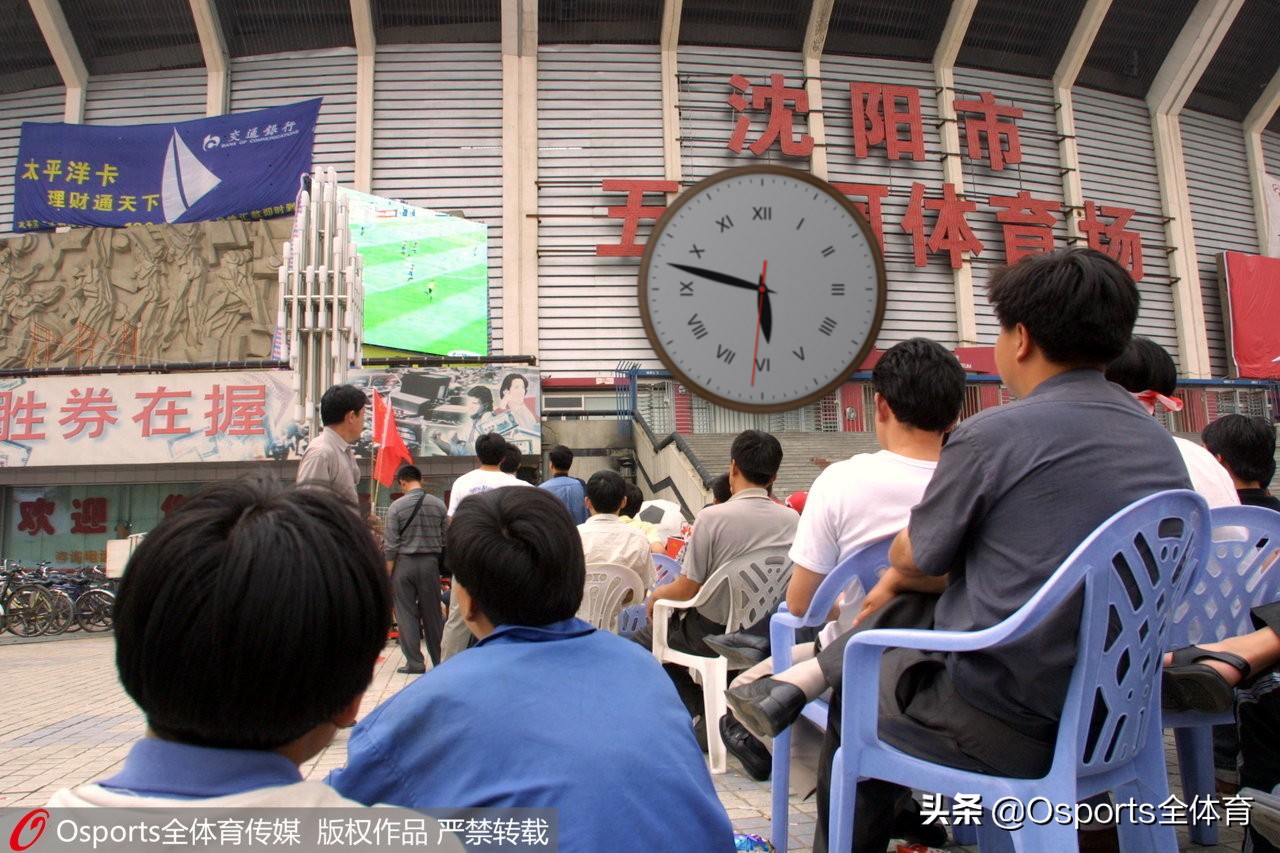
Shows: 5,47,31
